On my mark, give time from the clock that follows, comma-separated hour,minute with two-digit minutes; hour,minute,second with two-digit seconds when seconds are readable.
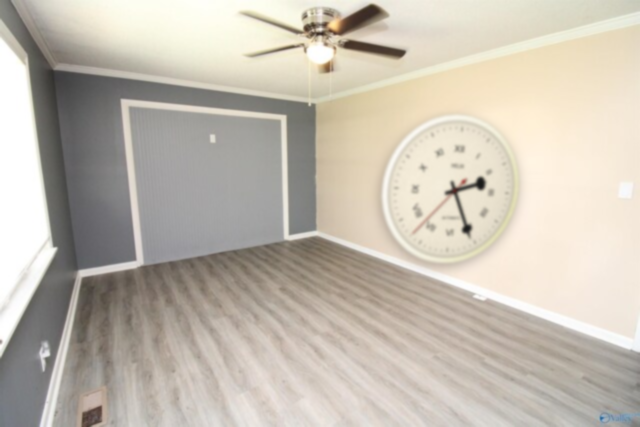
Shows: 2,25,37
